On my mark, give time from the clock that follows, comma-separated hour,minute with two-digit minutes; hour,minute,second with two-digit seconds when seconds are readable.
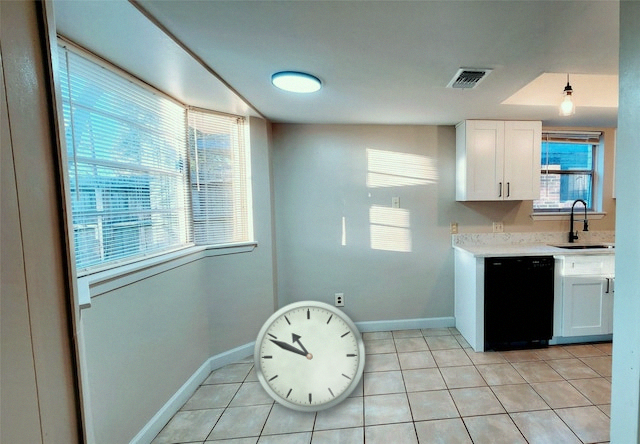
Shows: 10,49
